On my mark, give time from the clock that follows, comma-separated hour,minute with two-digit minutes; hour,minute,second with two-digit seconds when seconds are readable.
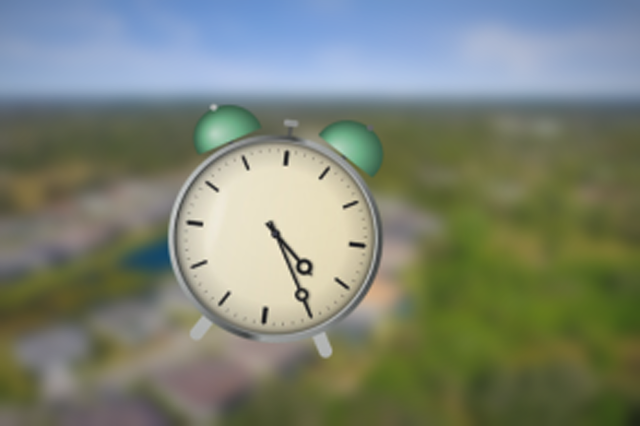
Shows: 4,25
